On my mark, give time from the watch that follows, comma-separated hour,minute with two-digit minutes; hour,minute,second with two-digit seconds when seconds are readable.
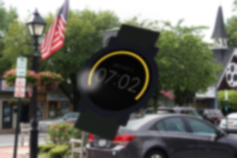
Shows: 7,02
